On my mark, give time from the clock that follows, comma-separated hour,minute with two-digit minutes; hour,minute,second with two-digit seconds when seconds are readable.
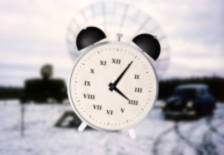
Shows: 4,05
